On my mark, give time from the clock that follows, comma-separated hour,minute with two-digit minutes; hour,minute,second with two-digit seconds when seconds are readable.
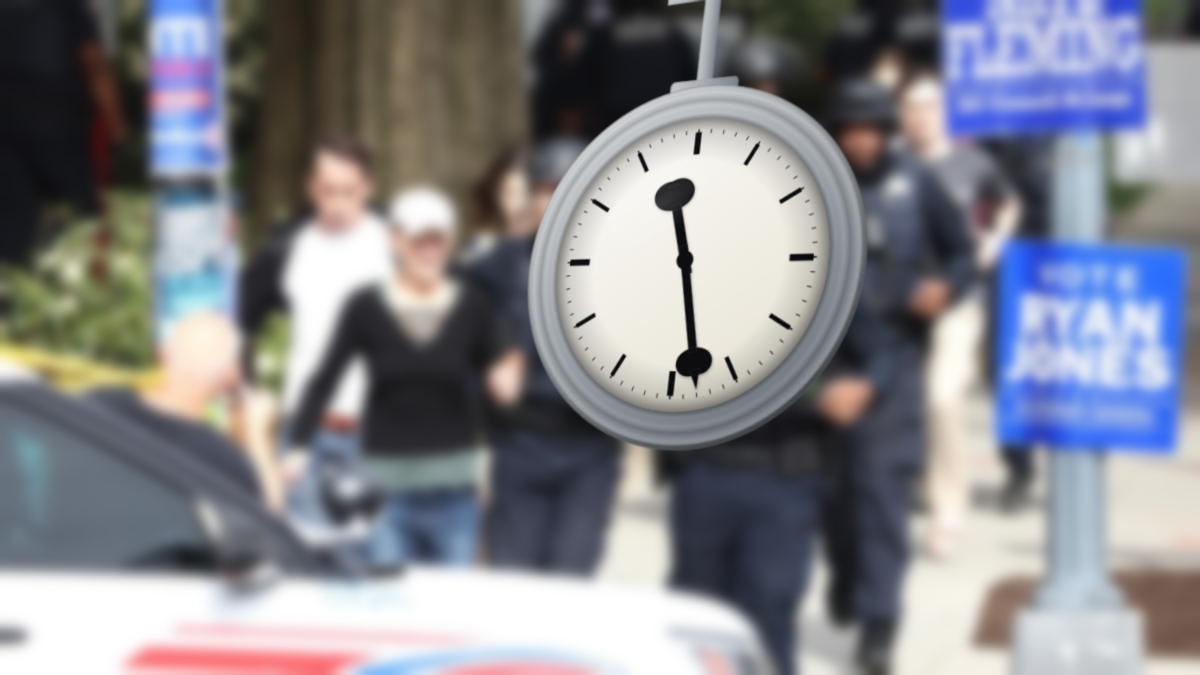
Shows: 11,28
